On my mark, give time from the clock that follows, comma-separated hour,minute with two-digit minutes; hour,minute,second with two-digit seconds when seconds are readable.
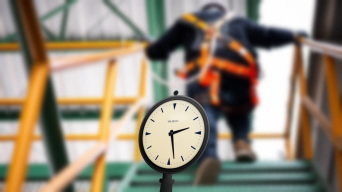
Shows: 2,28
